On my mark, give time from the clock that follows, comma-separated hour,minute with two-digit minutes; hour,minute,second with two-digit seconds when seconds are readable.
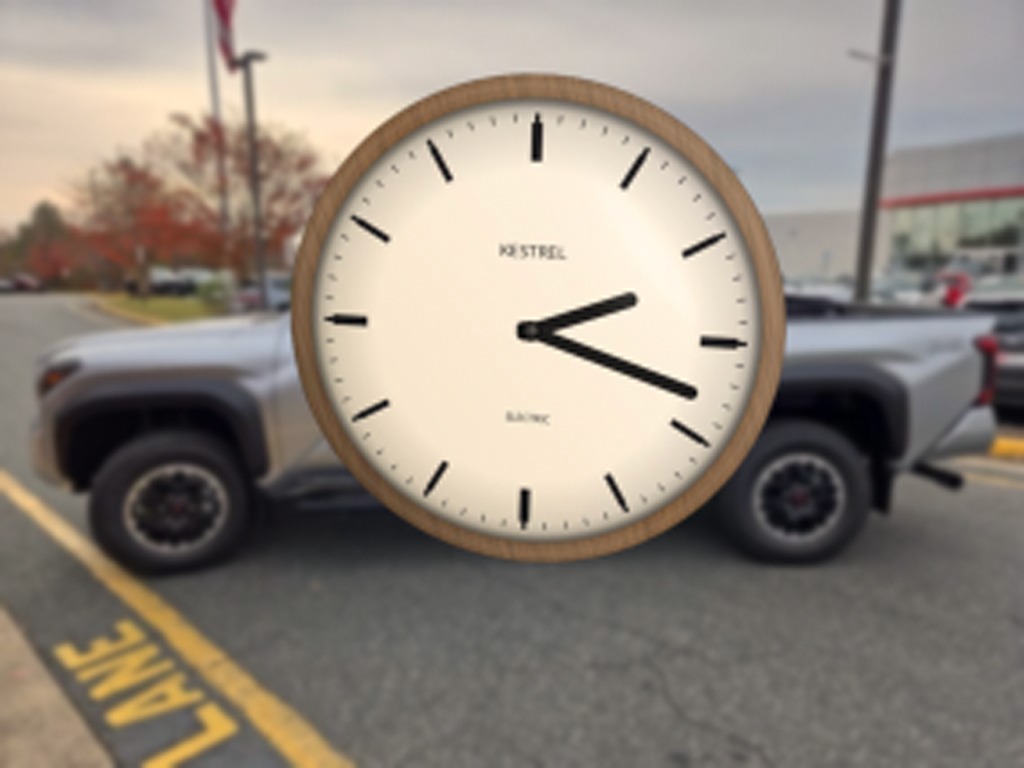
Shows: 2,18
